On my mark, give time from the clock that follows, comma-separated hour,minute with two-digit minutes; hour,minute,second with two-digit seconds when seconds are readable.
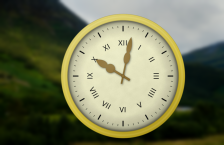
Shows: 10,02
